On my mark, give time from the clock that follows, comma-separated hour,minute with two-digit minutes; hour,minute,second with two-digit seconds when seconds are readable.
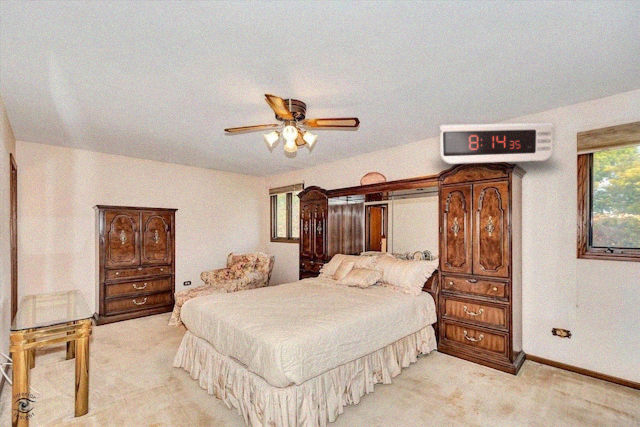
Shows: 8,14
